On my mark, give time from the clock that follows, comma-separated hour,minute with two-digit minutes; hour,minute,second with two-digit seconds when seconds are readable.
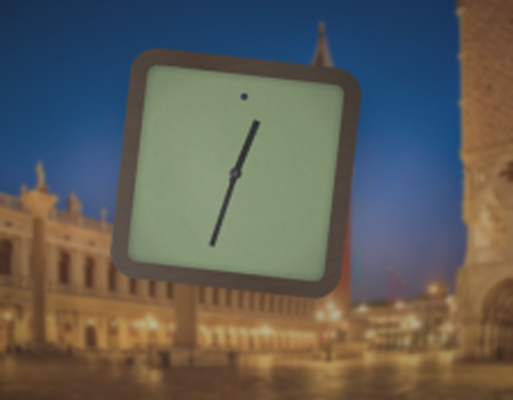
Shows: 12,32
